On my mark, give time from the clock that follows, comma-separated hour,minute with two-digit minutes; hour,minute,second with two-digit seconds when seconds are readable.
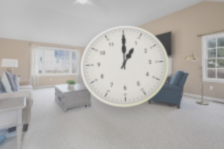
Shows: 1,00
